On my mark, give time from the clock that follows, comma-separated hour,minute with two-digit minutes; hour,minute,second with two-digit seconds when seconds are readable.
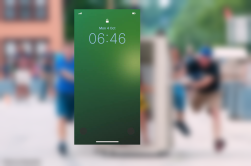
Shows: 6,46
